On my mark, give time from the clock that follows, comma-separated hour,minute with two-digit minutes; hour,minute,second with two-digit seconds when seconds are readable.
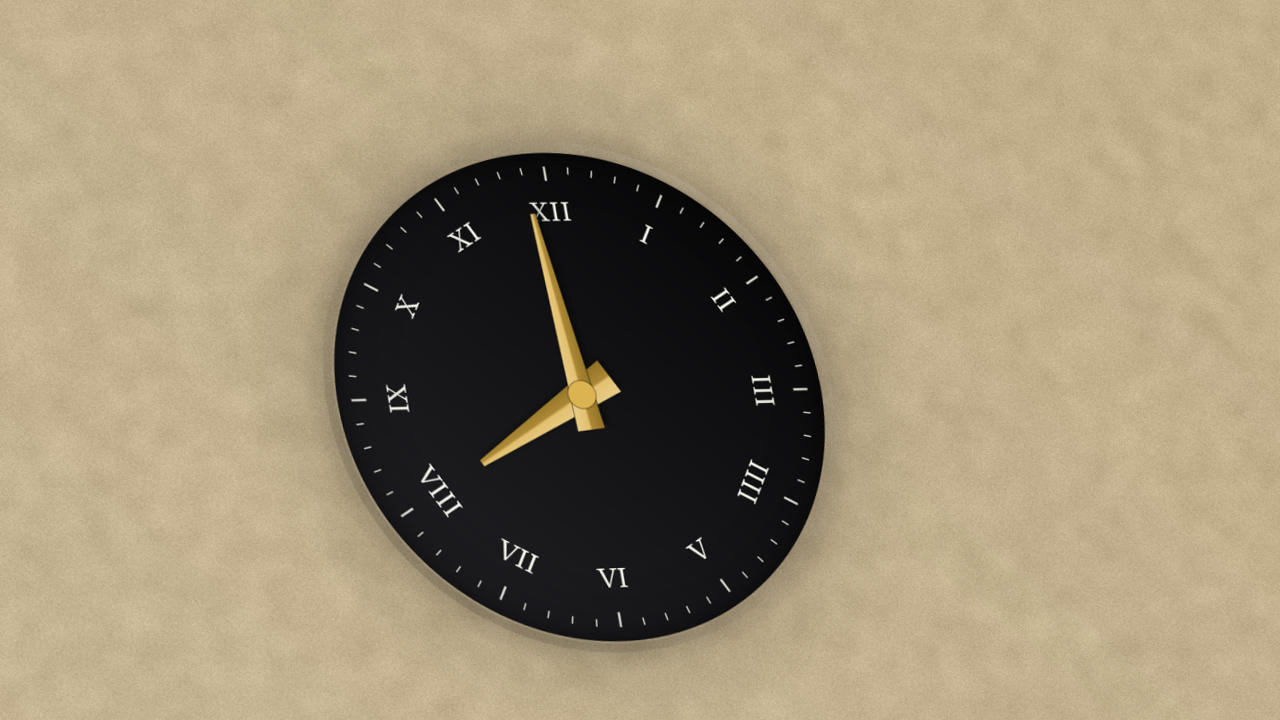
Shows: 7,59
